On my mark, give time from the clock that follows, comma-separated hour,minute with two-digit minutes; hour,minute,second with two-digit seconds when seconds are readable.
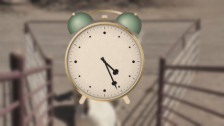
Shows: 4,26
